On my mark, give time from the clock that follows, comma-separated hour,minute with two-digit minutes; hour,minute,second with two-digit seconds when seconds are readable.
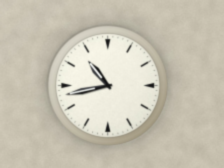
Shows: 10,43
